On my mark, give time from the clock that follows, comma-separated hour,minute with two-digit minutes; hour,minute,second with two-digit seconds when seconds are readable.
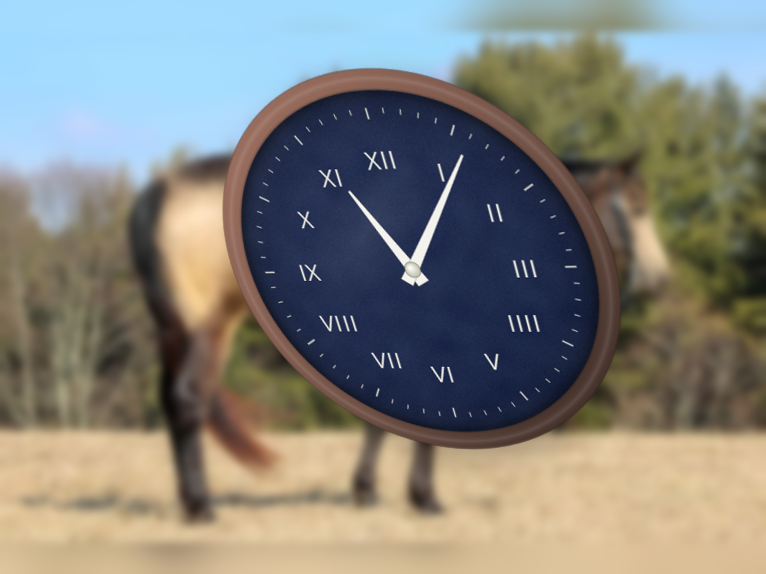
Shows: 11,06
